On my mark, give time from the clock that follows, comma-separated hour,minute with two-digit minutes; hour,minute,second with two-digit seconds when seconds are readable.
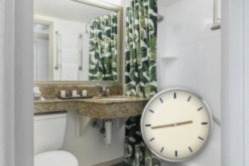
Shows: 2,44
